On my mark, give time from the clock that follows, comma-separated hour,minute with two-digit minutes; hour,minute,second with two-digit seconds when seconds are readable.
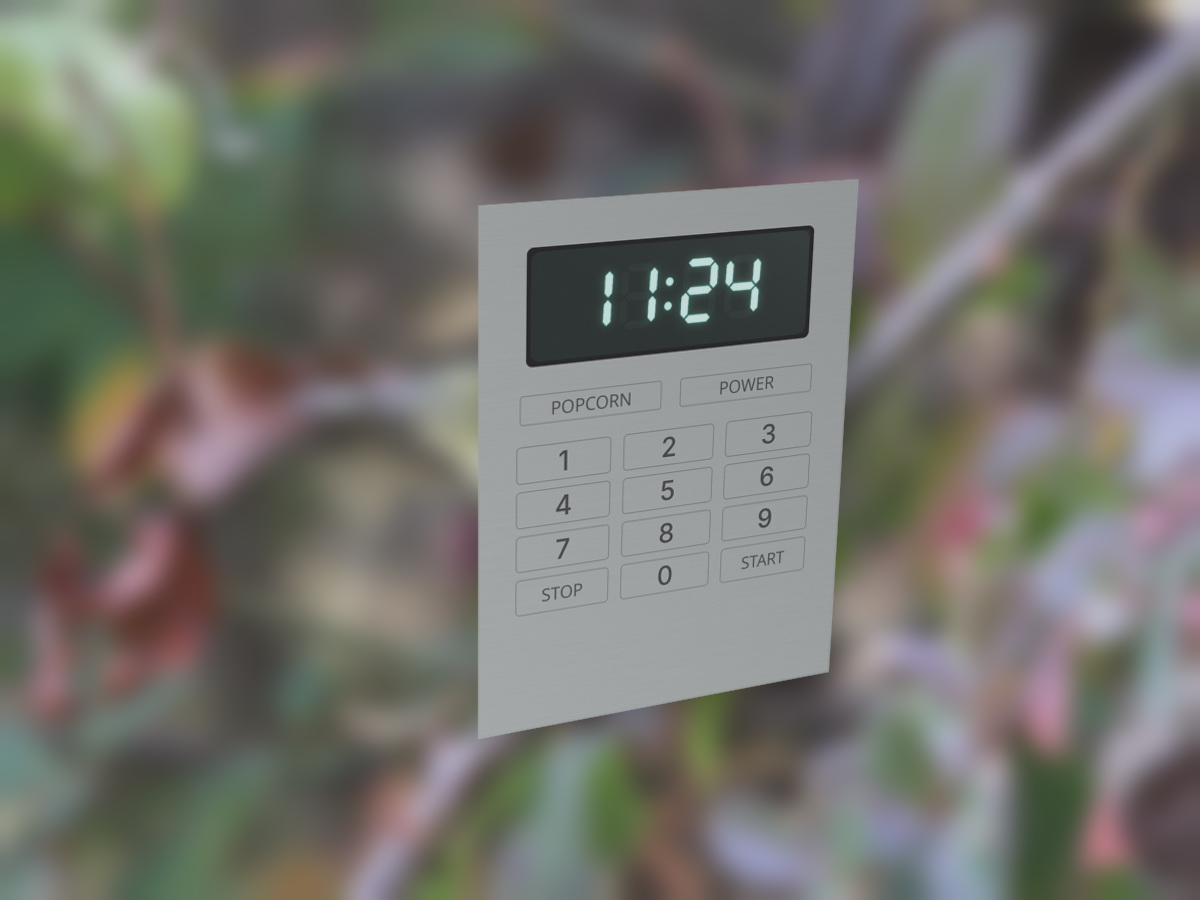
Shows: 11,24
